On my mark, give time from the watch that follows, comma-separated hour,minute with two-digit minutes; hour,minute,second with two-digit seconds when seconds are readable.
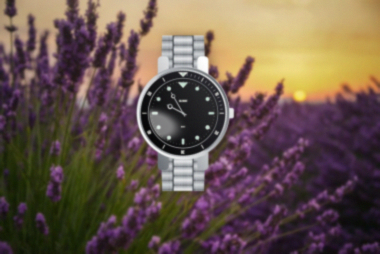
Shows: 9,55
